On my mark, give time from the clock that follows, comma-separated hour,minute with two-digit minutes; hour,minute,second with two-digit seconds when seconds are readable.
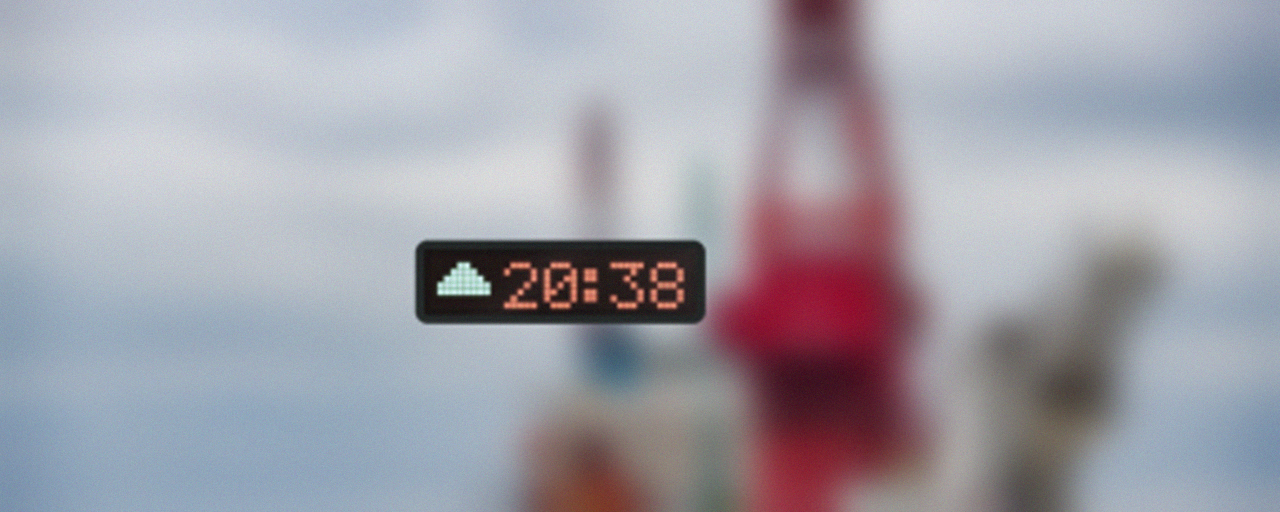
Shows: 20,38
